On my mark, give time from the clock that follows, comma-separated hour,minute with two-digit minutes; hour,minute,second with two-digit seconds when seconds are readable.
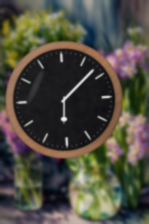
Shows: 6,08
